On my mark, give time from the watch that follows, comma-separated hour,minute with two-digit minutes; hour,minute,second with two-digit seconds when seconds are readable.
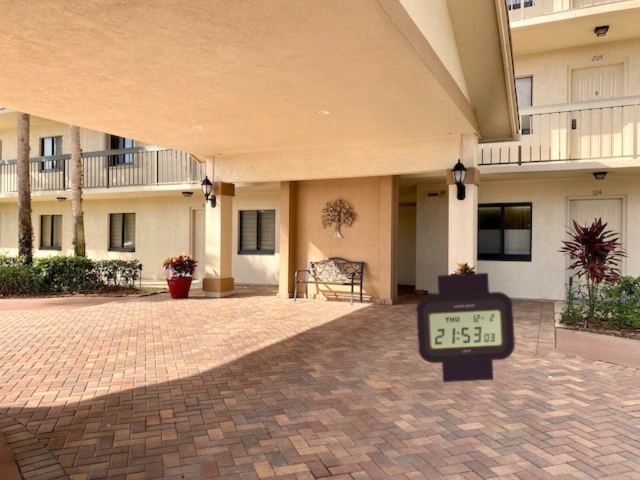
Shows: 21,53
